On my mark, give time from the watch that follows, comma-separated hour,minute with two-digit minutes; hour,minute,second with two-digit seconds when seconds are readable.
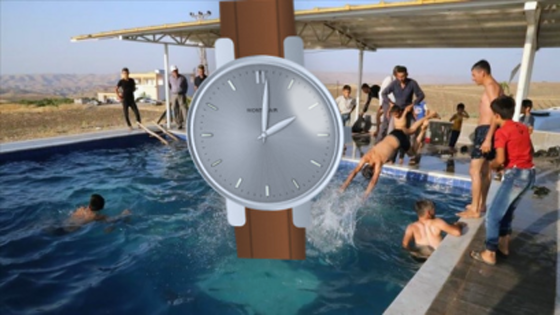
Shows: 2,01
